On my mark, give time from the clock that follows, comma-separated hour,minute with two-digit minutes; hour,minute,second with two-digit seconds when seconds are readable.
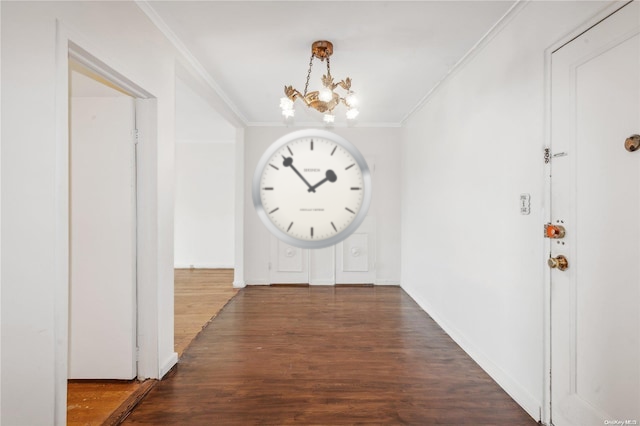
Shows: 1,53
